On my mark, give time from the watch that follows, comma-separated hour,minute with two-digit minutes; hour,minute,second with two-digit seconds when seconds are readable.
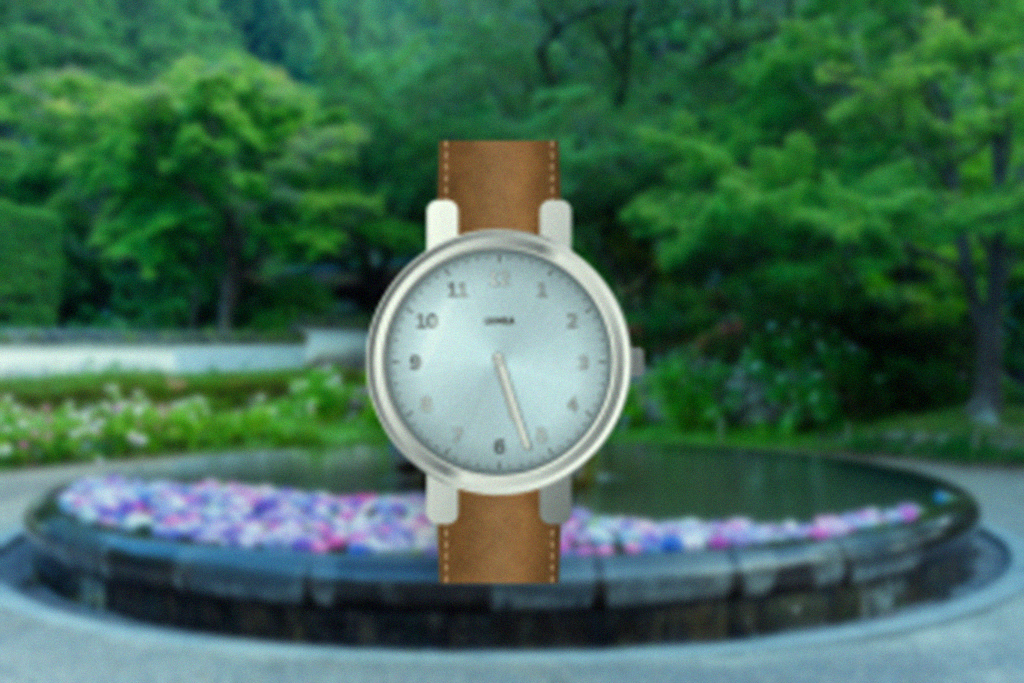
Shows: 5,27
